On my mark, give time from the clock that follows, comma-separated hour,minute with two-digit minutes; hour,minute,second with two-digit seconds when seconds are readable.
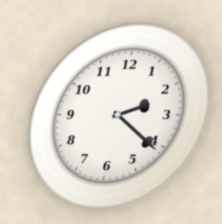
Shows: 2,21
